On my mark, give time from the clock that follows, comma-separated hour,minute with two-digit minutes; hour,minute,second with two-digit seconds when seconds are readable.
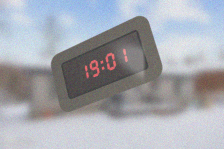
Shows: 19,01
